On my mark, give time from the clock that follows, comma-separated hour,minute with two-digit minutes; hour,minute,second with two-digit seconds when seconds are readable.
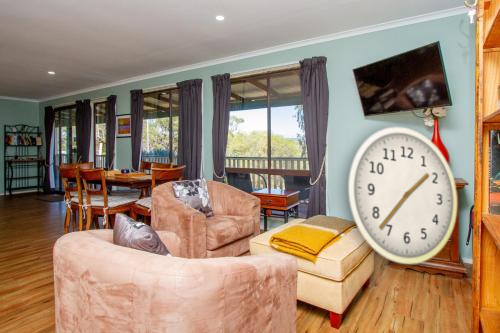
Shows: 1,37
